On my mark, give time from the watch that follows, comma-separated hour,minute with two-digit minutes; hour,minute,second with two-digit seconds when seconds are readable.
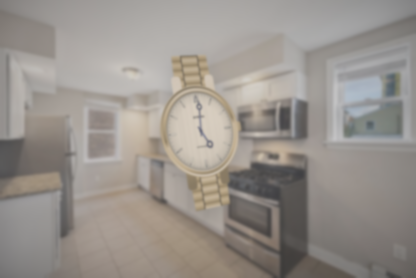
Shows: 5,01
